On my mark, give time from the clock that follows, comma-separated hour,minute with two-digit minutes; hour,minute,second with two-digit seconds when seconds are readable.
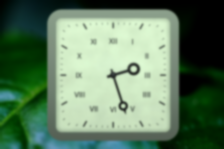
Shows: 2,27
